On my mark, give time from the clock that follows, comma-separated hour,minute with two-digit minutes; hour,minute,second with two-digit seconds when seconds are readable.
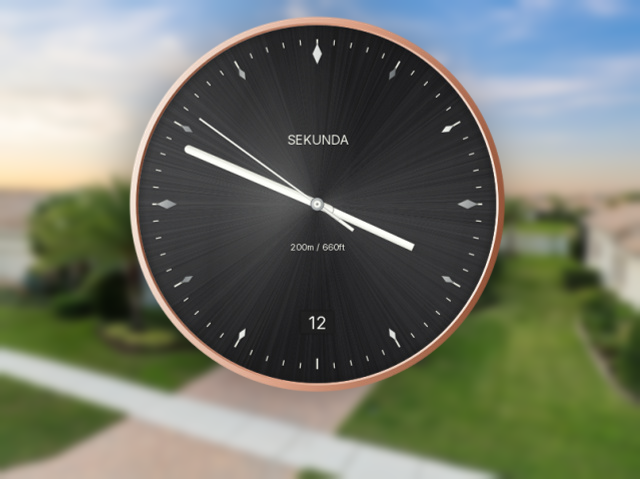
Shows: 3,48,51
